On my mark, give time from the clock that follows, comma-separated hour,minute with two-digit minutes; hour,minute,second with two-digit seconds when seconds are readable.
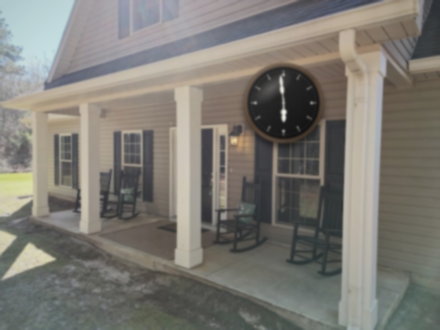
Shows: 5,59
